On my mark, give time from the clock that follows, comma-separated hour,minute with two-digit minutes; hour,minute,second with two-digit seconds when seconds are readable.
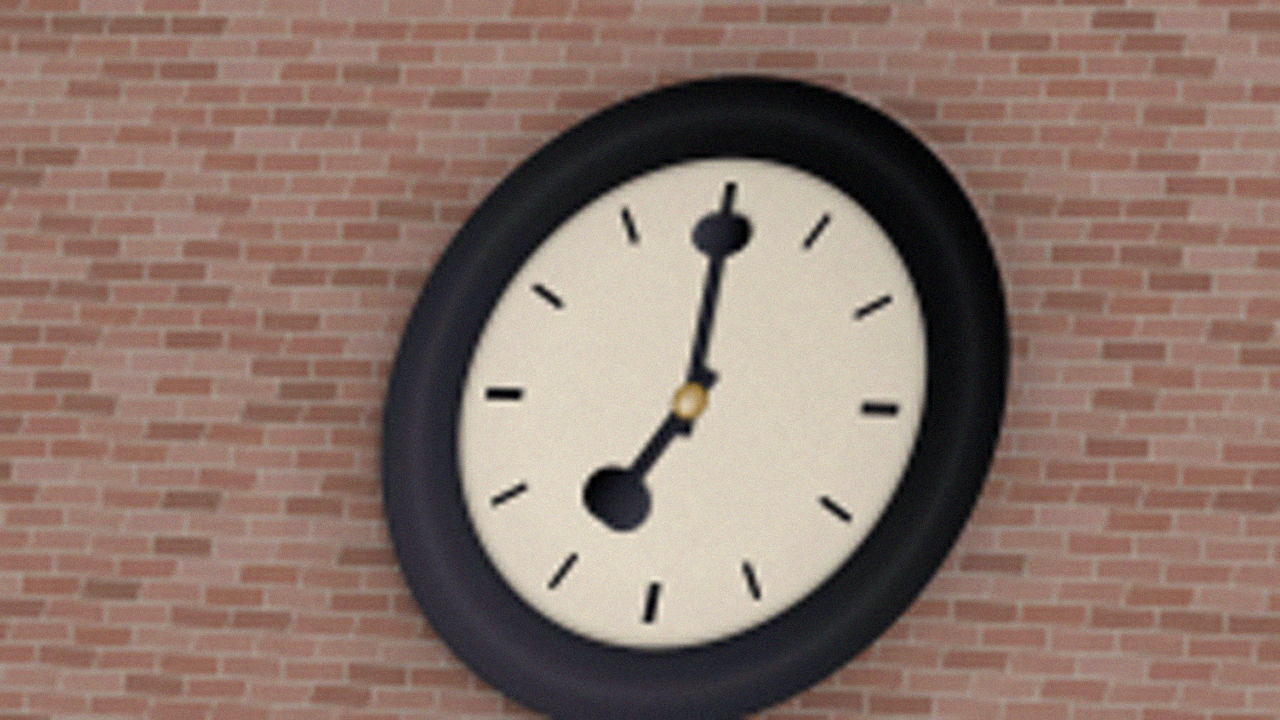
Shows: 7,00
